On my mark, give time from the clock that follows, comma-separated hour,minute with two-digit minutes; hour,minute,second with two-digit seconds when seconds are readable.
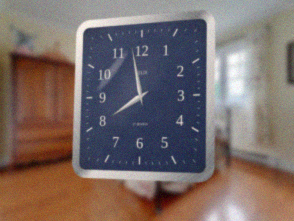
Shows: 7,58
